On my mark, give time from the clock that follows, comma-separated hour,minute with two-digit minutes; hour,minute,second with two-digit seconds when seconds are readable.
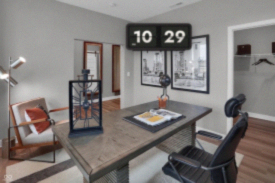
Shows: 10,29
